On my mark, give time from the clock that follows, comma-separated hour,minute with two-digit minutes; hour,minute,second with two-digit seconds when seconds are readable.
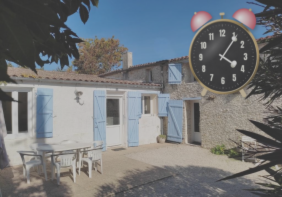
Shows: 4,06
